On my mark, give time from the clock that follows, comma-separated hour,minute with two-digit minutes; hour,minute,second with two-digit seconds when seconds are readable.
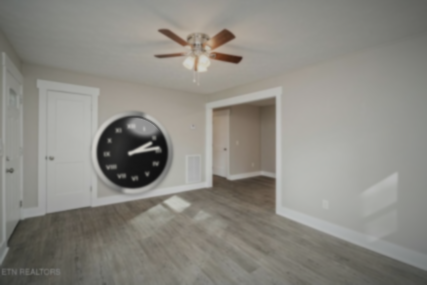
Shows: 2,14
